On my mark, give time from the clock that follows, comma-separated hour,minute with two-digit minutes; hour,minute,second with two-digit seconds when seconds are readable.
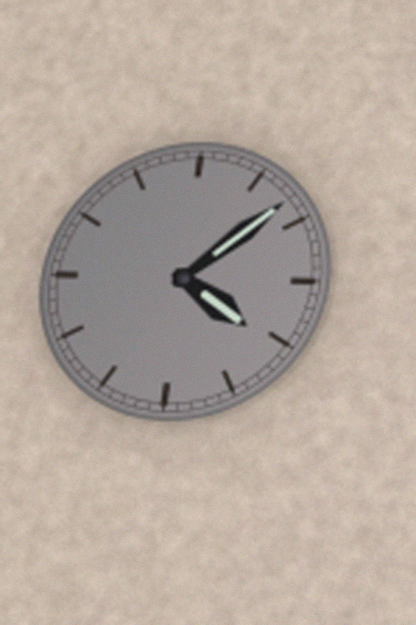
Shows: 4,08
